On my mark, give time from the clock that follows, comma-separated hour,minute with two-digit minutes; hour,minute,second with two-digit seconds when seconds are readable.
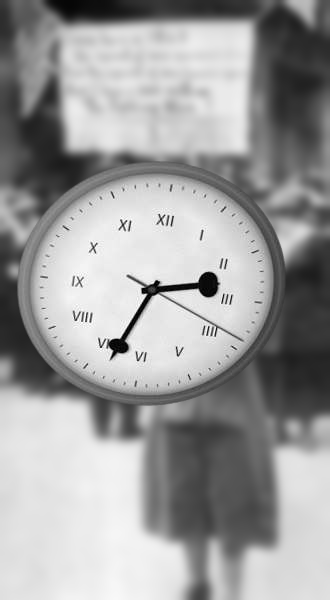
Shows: 2,33,19
